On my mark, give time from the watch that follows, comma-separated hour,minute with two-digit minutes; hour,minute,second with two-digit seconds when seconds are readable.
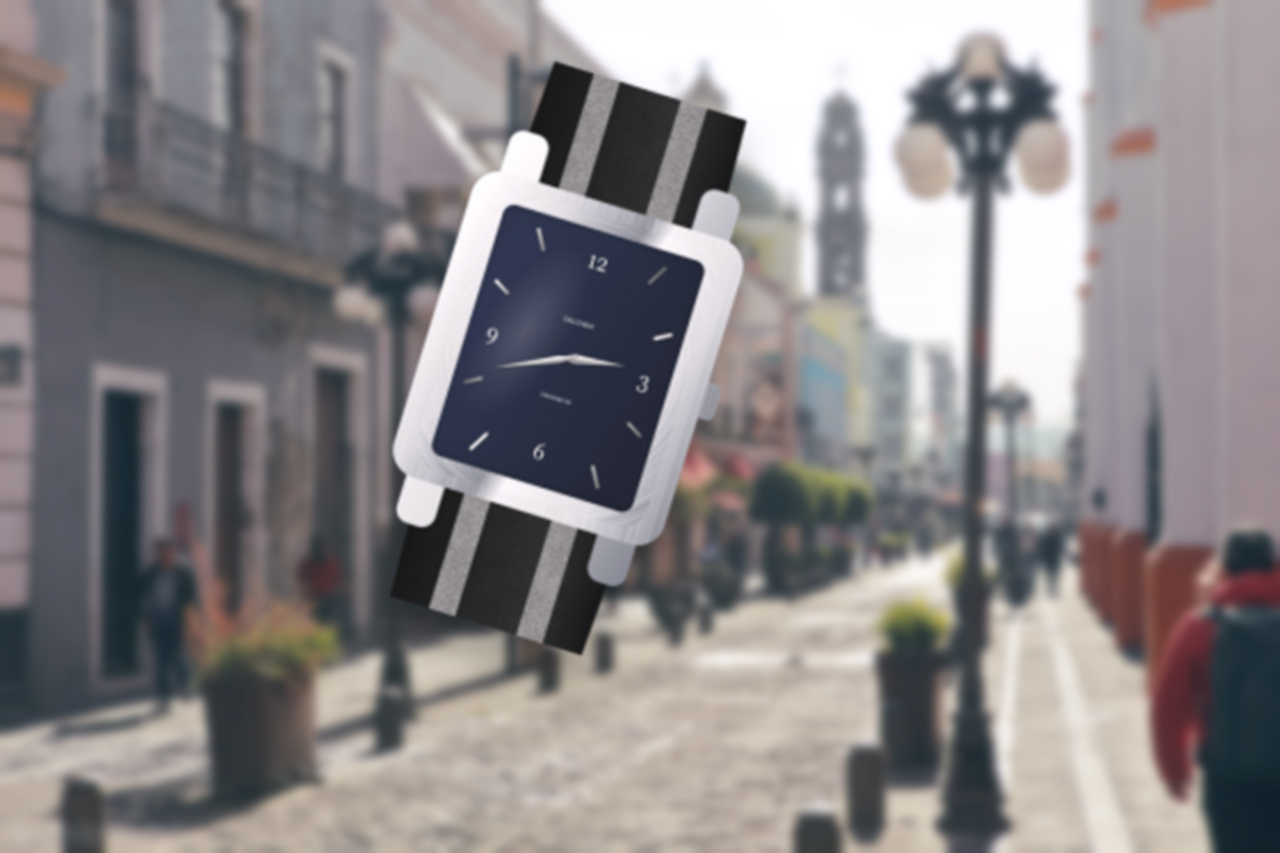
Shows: 2,41
